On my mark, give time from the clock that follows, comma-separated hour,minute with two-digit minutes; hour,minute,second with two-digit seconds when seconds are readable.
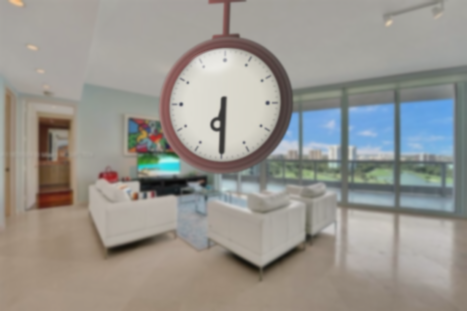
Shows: 6,30
